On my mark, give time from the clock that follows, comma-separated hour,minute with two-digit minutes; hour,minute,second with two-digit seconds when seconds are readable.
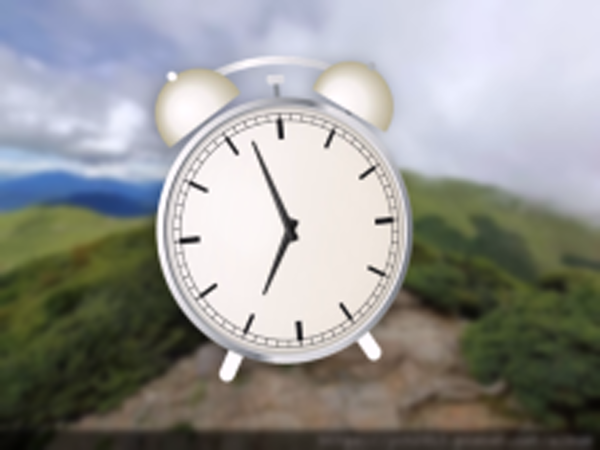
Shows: 6,57
